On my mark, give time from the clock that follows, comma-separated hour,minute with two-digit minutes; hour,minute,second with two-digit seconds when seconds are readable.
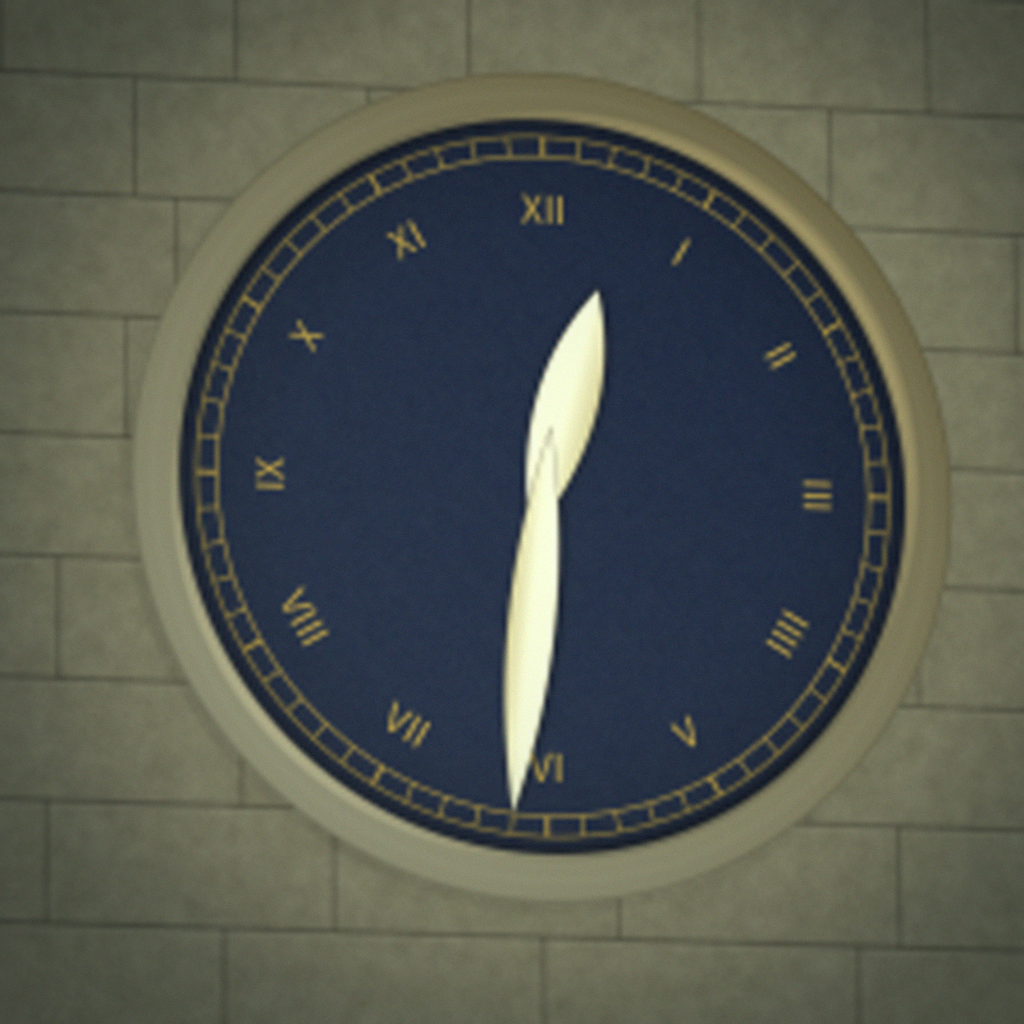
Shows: 12,31
